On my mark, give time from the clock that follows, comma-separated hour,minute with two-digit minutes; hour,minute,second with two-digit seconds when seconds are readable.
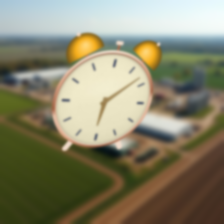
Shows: 6,08
